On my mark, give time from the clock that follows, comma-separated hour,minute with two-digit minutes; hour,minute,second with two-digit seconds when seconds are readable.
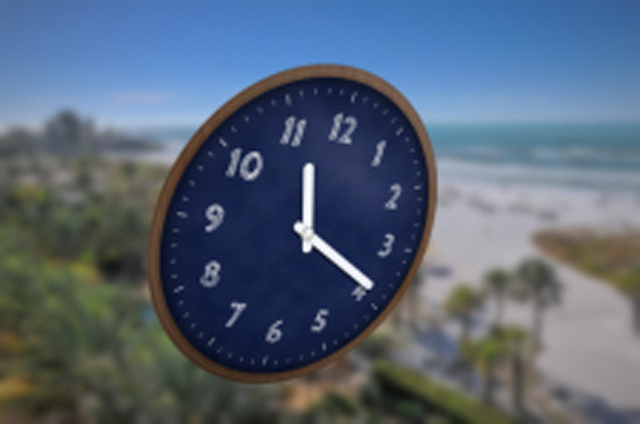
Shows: 11,19
